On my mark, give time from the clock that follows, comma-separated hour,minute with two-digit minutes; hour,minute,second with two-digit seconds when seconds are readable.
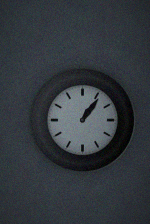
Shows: 1,06
